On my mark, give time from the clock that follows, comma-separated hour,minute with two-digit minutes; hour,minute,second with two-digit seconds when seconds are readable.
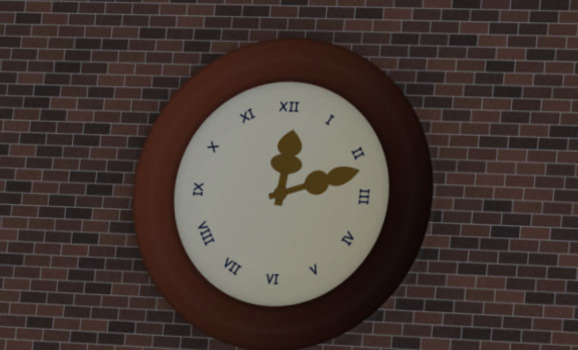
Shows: 12,12
